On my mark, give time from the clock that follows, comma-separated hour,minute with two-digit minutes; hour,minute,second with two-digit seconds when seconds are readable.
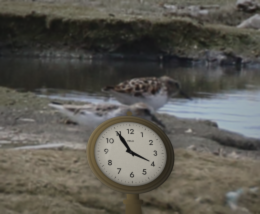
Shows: 3,55
